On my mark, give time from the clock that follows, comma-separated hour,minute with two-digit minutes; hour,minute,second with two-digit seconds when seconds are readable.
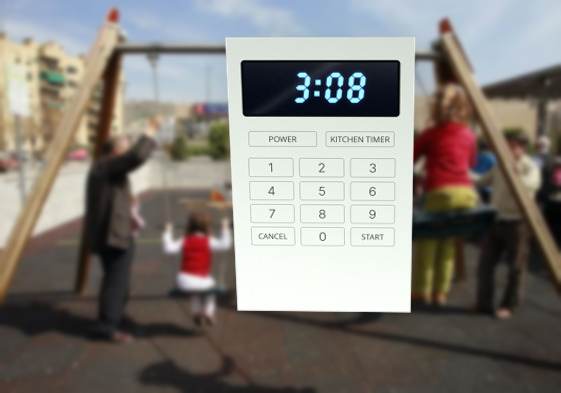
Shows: 3,08
